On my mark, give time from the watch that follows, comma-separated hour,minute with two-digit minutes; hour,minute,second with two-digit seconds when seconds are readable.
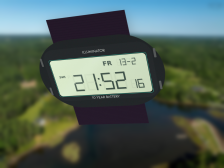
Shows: 21,52,16
